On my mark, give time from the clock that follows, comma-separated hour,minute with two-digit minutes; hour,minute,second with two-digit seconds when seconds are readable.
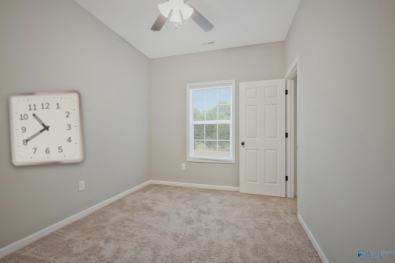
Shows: 10,40
